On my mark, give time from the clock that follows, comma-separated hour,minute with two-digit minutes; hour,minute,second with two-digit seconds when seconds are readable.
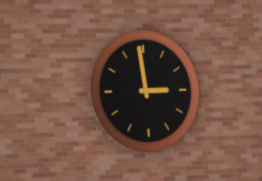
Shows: 2,59
